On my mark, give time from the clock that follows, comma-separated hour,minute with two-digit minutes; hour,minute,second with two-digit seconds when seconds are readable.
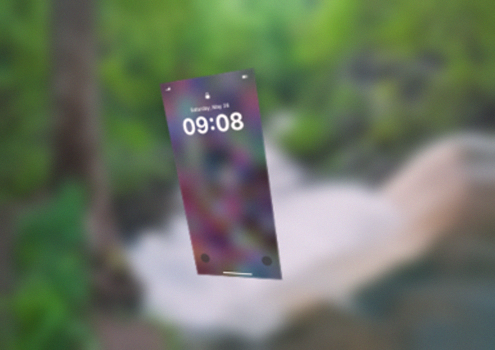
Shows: 9,08
